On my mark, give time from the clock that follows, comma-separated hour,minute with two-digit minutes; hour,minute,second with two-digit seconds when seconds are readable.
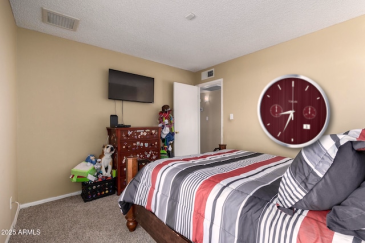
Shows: 8,34
